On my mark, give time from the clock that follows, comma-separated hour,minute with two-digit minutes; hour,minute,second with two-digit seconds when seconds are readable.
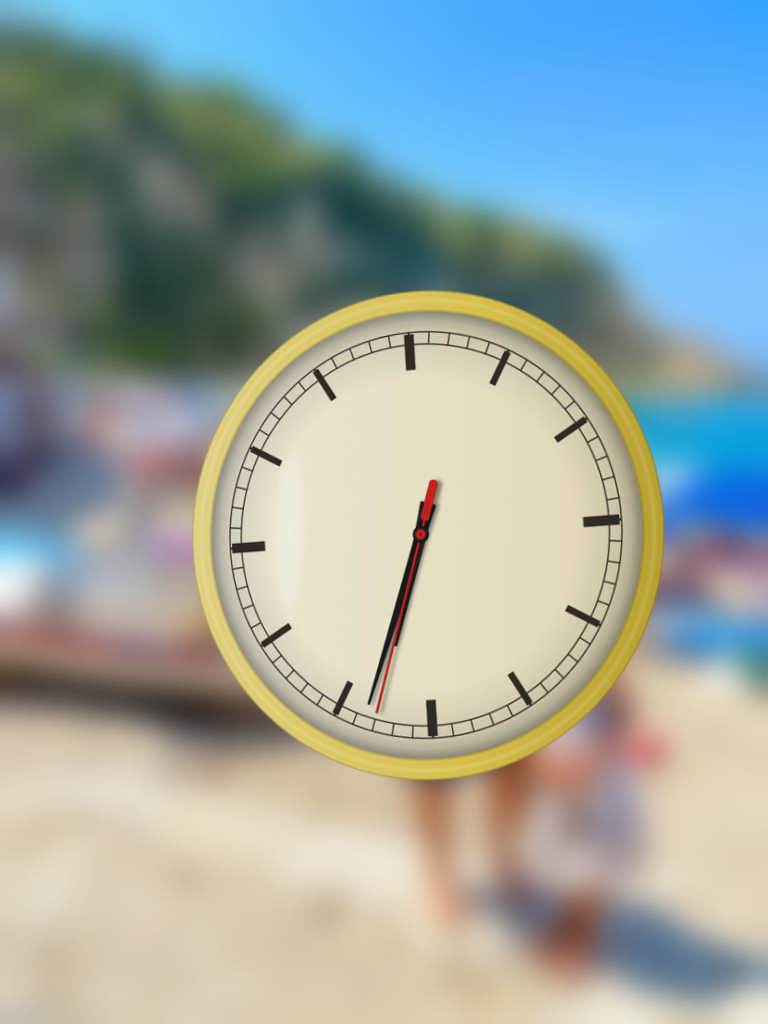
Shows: 6,33,33
